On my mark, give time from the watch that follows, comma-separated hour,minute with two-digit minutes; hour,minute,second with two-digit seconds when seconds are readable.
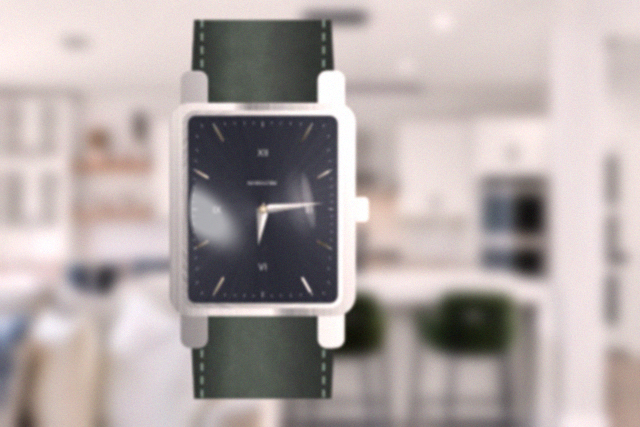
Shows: 6,14
